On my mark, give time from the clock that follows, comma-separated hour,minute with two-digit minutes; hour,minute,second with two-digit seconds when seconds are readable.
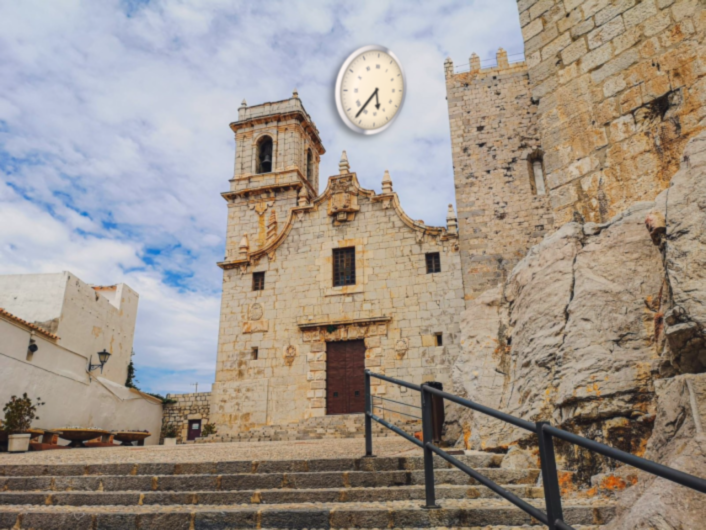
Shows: 5,37
